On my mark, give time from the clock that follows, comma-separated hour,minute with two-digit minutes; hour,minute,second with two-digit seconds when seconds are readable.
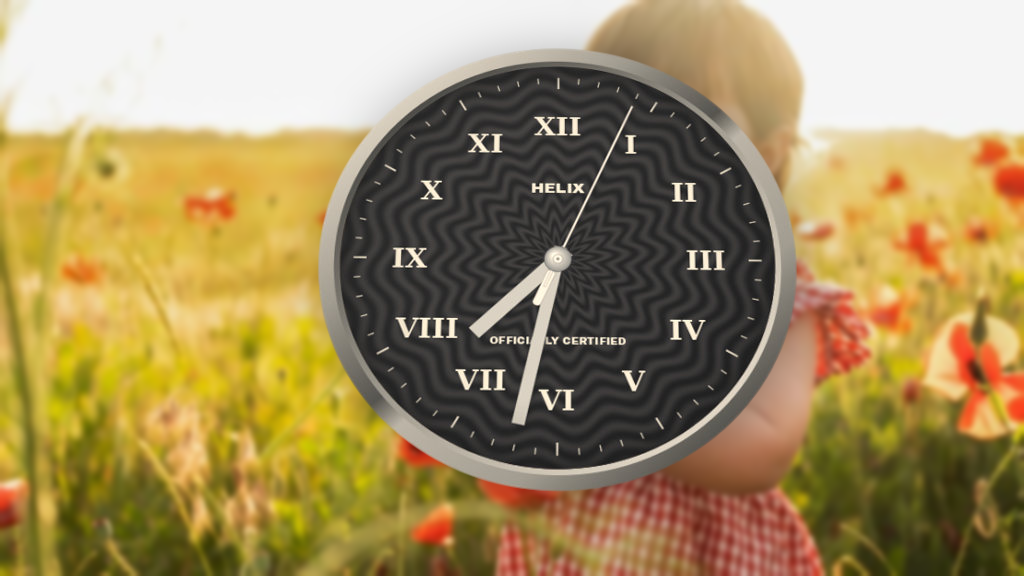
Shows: 7,32,04
